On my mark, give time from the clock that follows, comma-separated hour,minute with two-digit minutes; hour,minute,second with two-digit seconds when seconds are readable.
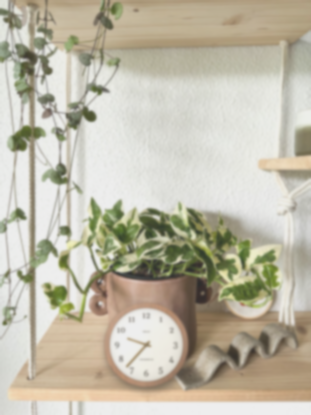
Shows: 9,37
